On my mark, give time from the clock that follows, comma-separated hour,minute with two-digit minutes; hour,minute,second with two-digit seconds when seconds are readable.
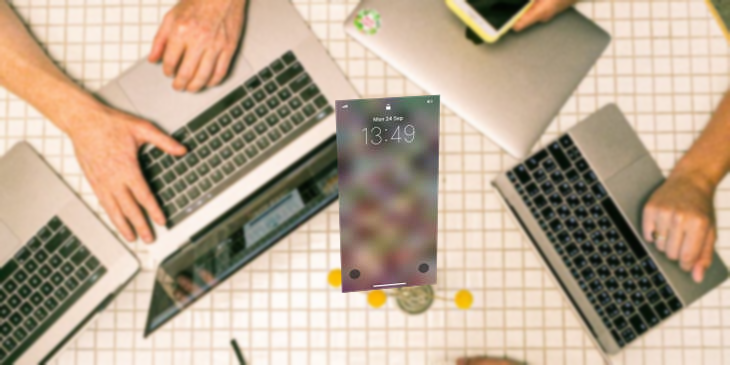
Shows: 13,49
